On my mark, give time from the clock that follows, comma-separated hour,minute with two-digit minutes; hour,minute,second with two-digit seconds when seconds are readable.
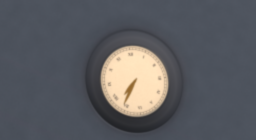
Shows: 7,36
